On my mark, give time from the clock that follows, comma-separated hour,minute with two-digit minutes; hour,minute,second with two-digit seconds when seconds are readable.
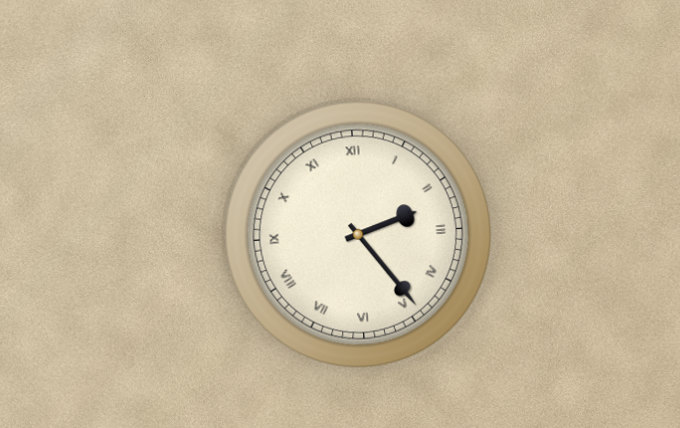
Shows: 2,24
